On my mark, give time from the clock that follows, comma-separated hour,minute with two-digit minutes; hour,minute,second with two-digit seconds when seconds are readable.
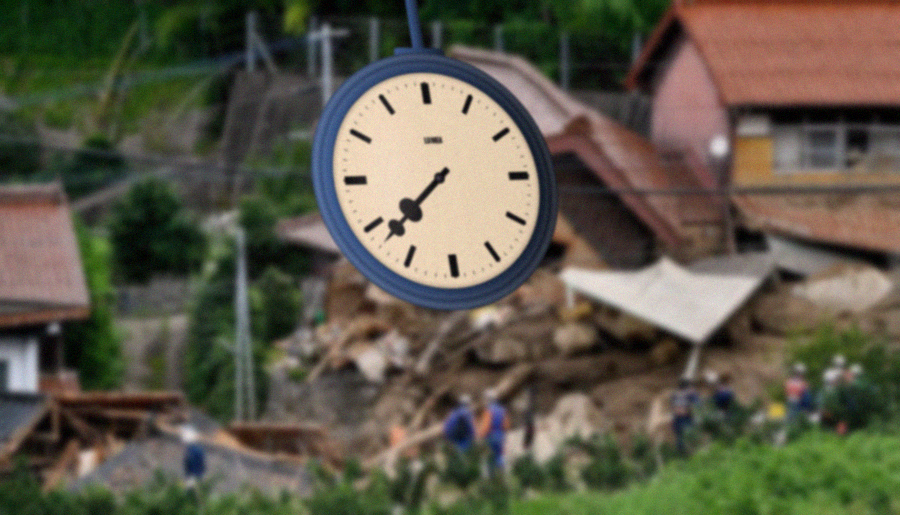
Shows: 7,38
